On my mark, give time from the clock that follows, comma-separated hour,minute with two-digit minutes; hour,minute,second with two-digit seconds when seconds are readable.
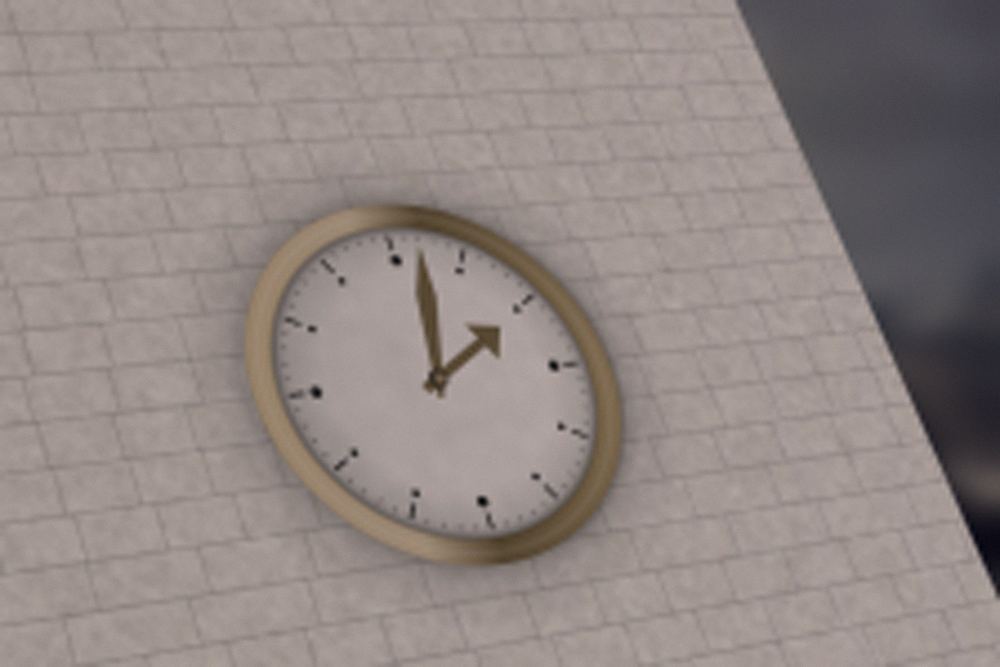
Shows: 2,02
